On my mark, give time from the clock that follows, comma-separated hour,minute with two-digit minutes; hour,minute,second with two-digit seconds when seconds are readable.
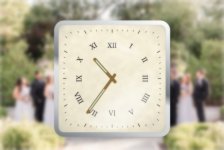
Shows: 10,36
